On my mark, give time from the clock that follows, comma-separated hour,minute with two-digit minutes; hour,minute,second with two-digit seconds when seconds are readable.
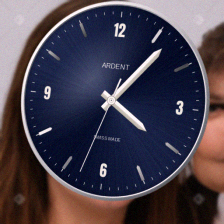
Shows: 4,06,33
